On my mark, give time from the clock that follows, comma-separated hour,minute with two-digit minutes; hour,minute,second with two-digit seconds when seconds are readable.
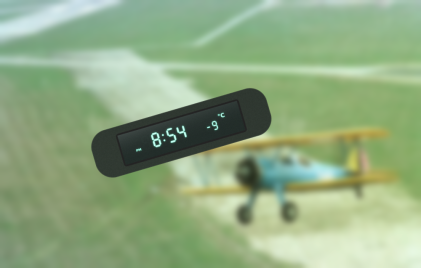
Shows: 8,54
